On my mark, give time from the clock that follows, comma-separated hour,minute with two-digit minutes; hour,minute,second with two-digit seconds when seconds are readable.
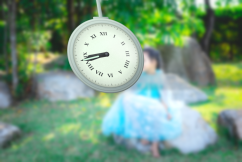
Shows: 8,43
